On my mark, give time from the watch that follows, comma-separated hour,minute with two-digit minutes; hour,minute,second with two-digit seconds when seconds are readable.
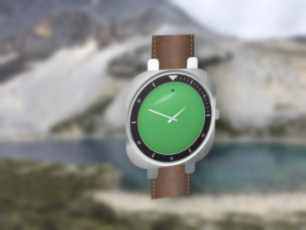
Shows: 1,49
